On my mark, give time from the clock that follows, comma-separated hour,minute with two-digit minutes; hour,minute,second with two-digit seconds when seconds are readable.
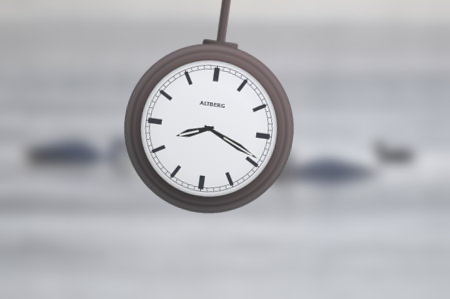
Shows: 8,19
